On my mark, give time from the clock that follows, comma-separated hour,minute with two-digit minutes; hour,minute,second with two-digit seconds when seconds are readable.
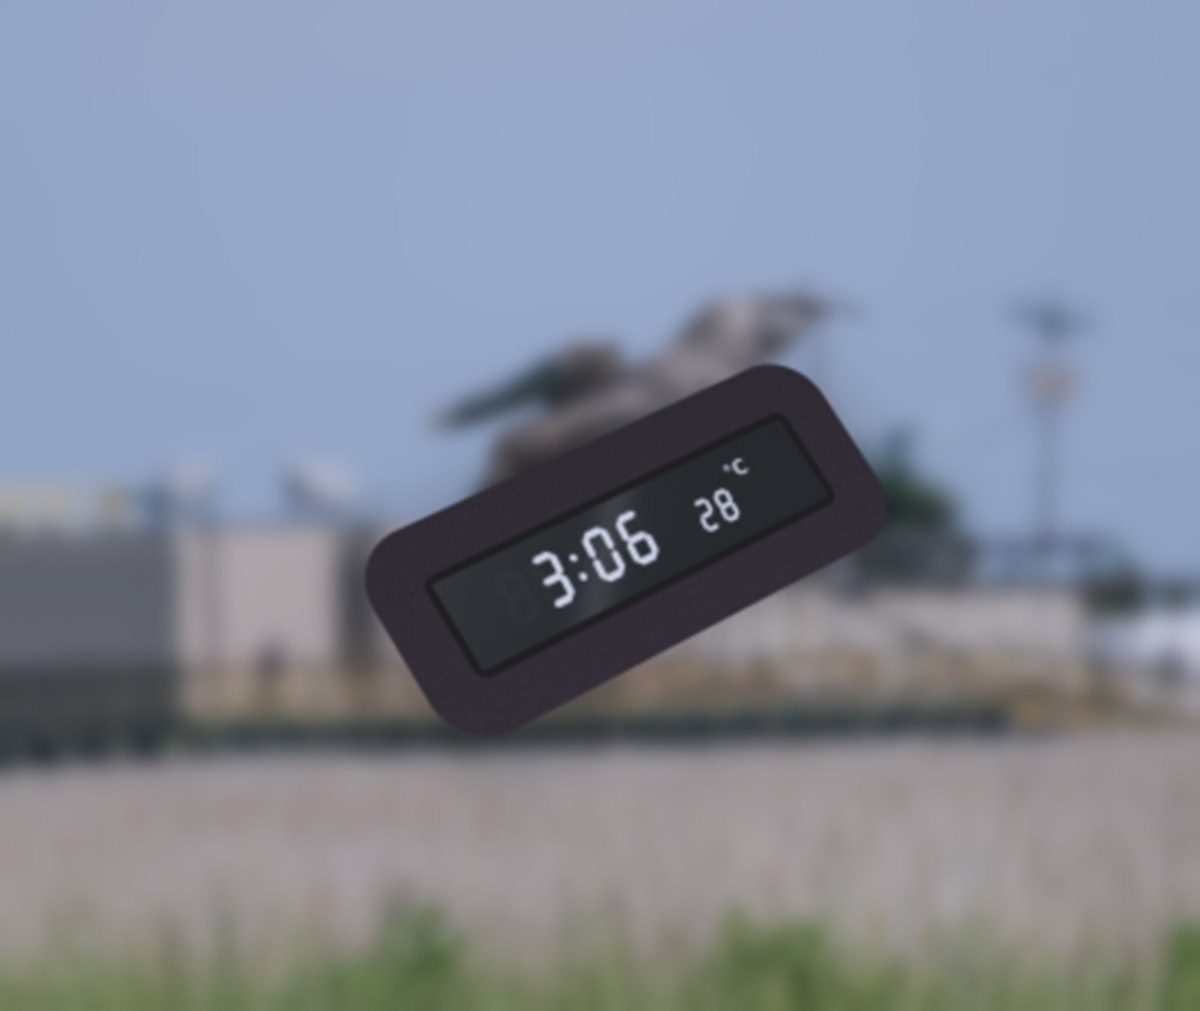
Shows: 3,06
